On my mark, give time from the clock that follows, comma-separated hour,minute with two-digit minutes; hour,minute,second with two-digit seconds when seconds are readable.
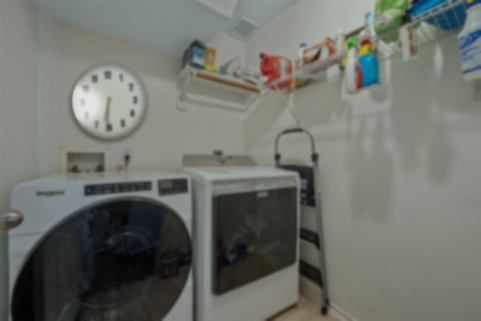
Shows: 6,31
